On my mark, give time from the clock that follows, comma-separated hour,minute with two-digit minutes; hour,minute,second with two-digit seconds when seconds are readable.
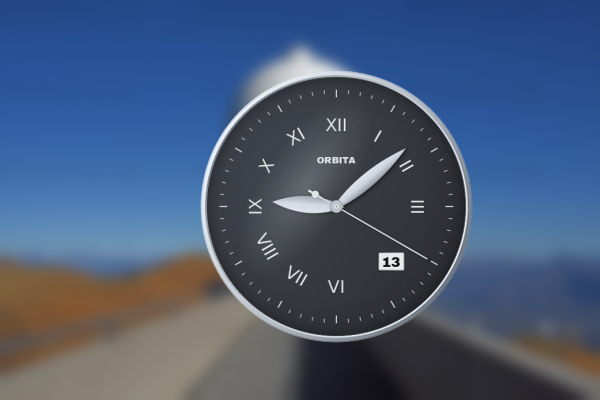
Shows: 9,08,20
